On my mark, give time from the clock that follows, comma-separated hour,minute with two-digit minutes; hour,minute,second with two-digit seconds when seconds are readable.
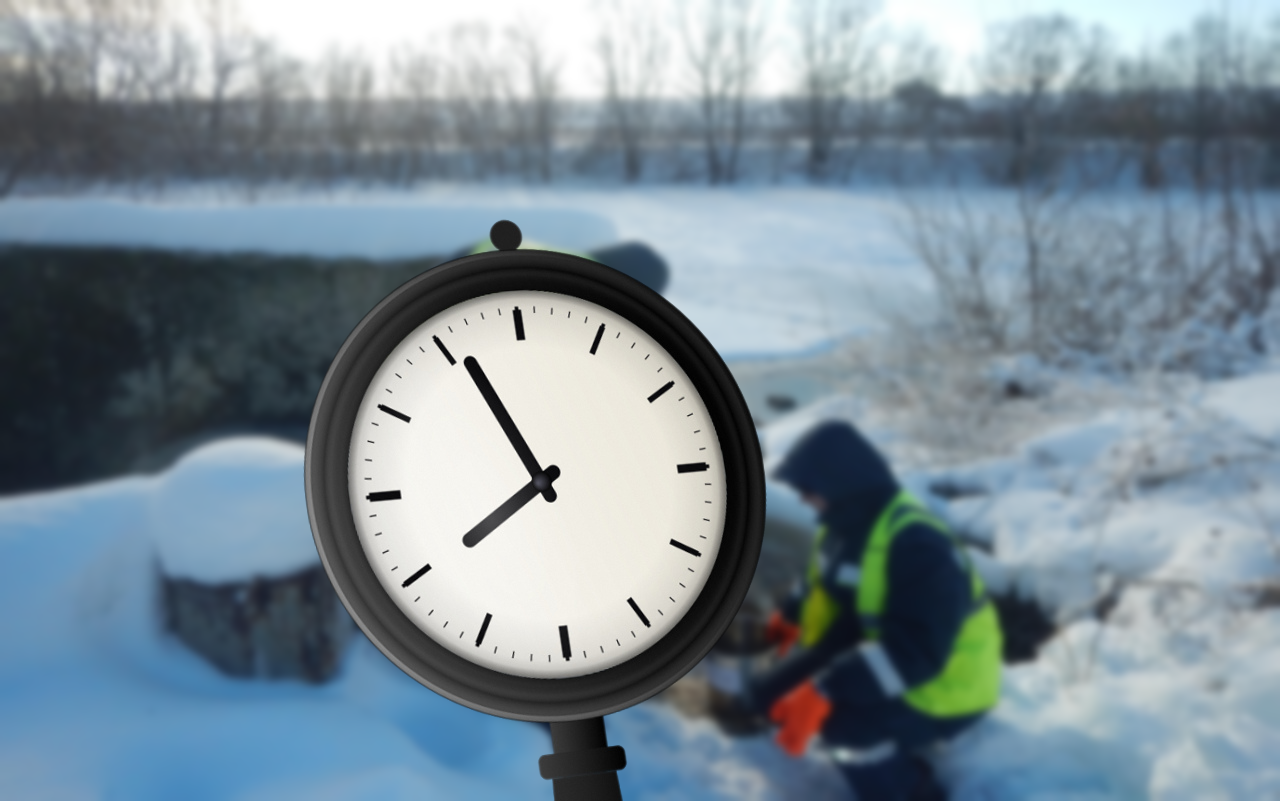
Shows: 7,56
